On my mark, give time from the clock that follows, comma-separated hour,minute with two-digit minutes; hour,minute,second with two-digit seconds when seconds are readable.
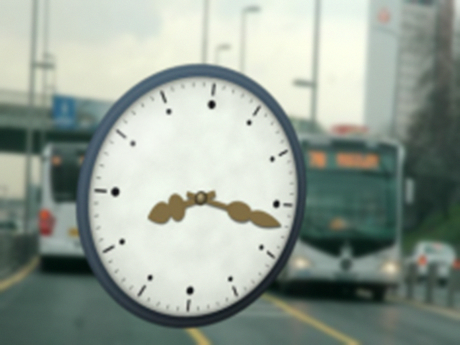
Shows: 8,17
